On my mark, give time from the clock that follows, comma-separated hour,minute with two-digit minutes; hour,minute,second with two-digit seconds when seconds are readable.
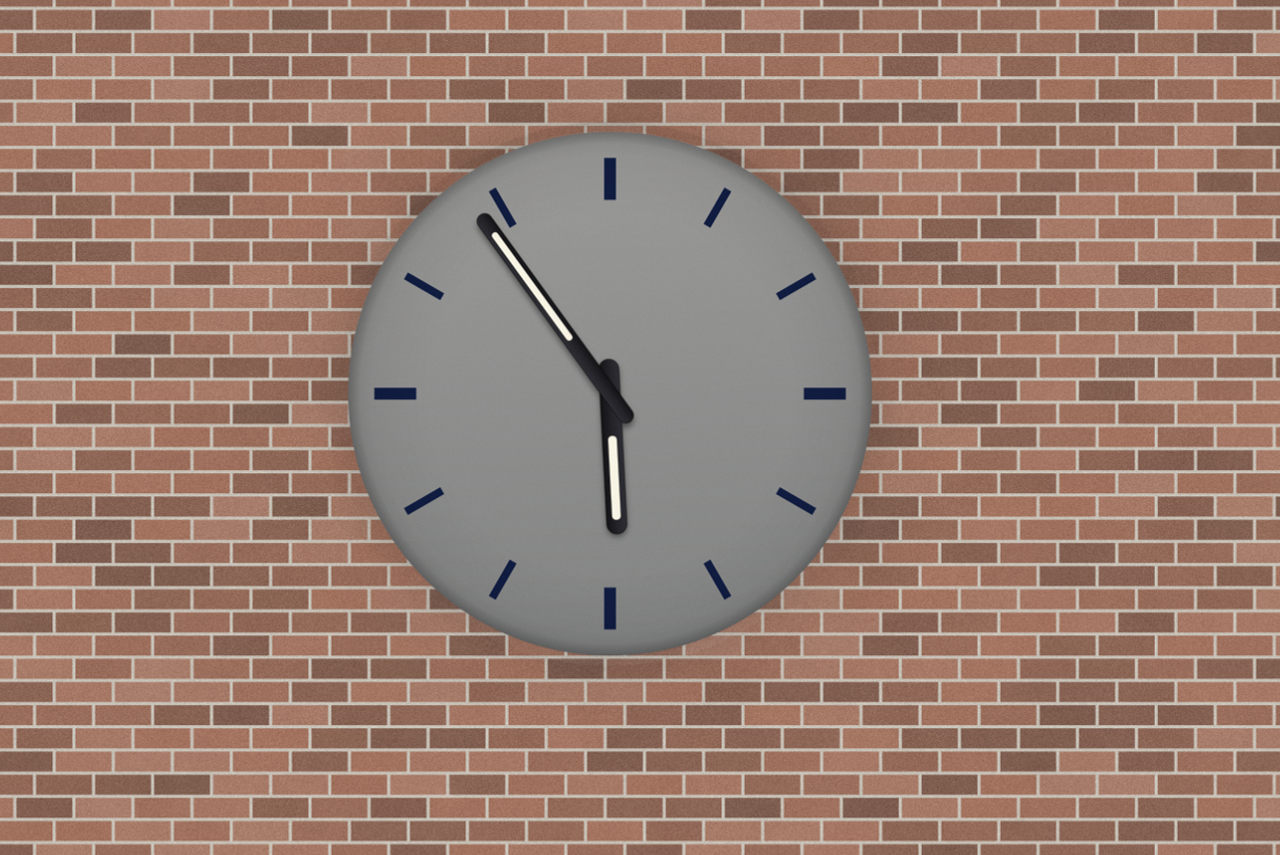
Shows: 5,54
